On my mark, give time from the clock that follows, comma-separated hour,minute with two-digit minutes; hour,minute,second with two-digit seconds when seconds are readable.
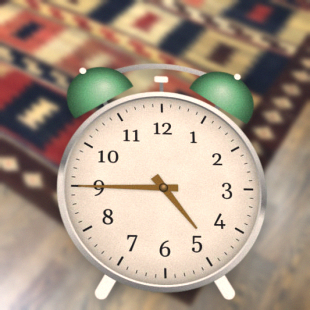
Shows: 4,45
